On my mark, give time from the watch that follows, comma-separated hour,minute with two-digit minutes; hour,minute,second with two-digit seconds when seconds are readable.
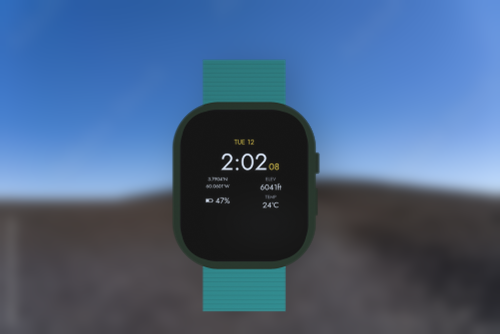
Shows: 2,02,08
